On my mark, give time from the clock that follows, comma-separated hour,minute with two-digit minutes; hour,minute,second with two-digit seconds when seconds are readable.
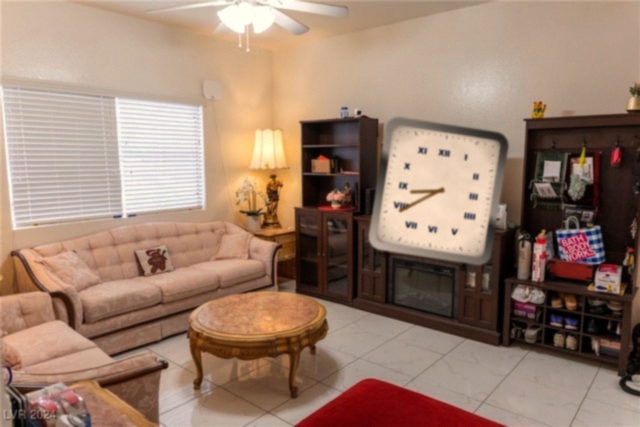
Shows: 8,39
